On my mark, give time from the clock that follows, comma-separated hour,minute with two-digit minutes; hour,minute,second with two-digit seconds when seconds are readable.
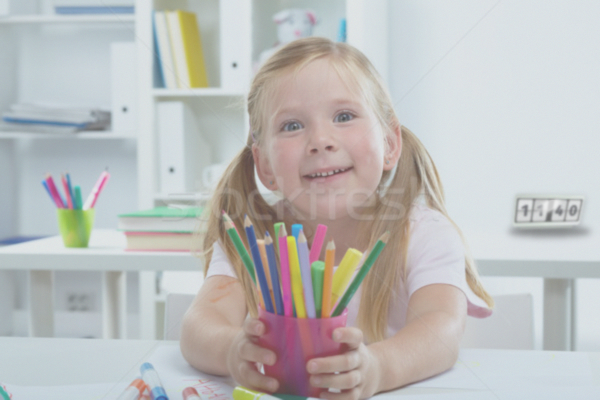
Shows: 11,40
